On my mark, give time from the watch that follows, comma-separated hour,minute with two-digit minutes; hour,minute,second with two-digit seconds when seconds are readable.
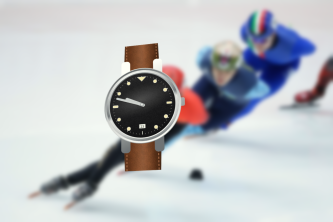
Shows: 9,48
